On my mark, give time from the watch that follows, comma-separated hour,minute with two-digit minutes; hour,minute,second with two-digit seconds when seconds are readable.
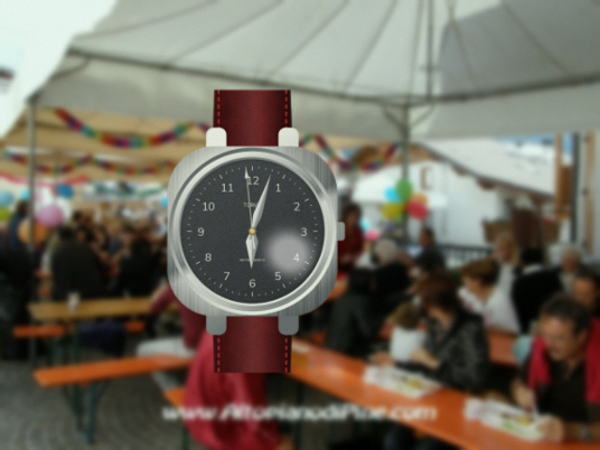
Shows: 6,02,59
